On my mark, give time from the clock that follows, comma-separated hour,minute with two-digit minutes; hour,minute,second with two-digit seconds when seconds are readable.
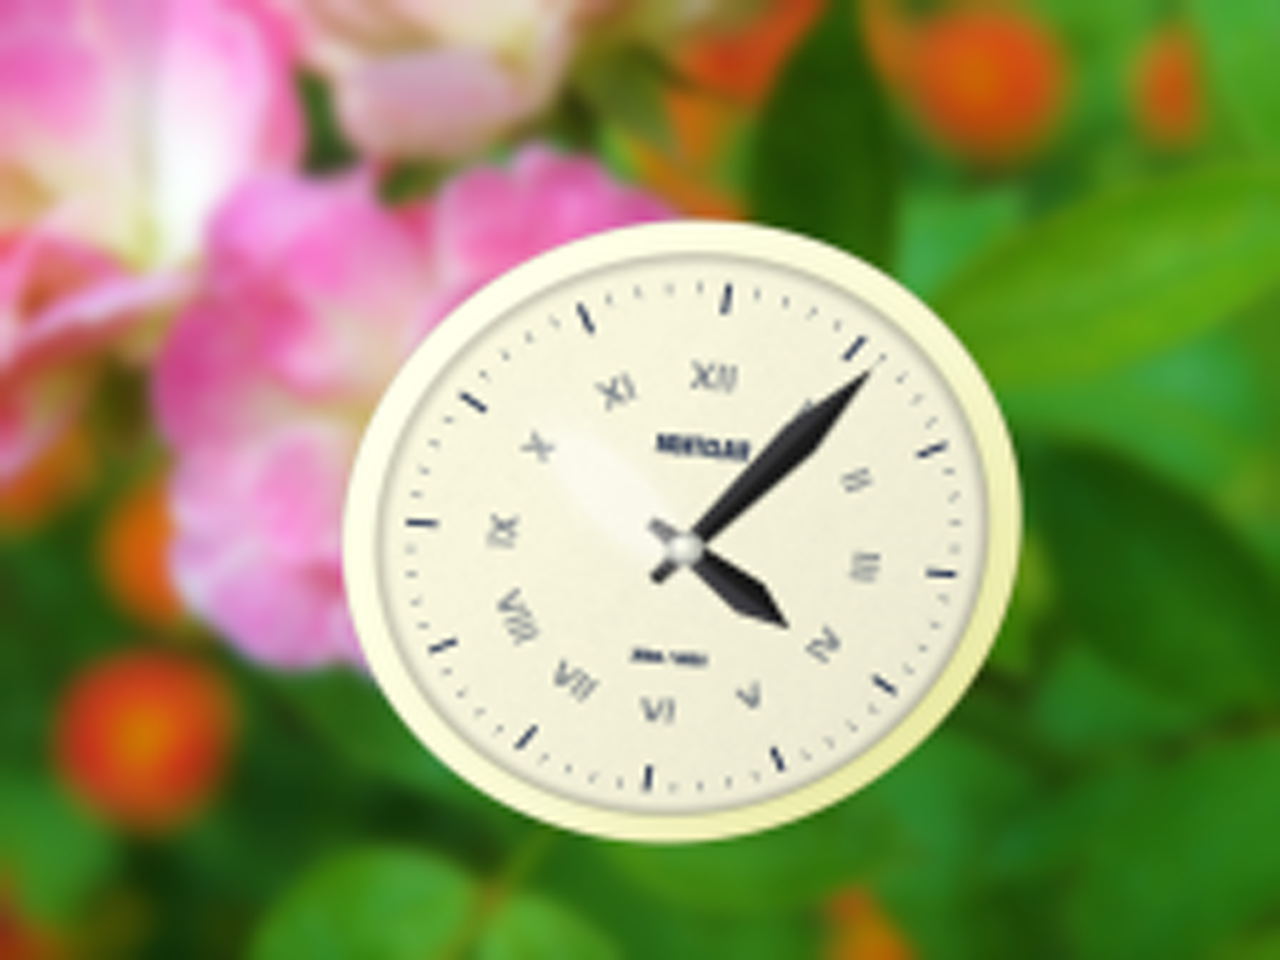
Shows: 4,06
